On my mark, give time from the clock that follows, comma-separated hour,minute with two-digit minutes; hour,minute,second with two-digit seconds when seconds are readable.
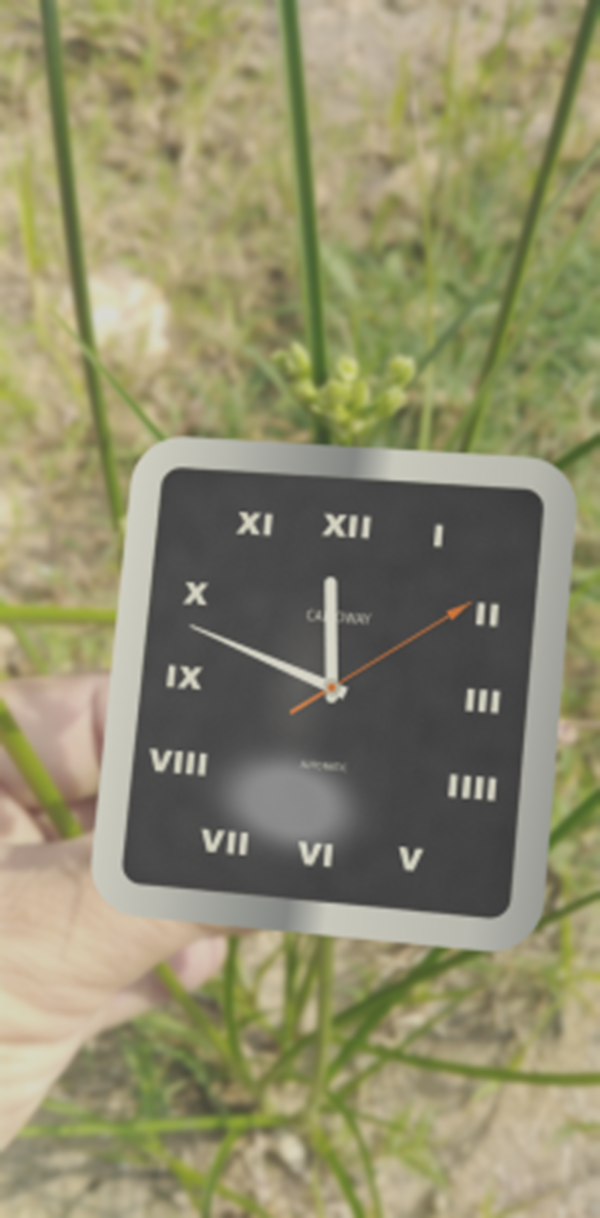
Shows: 11,48,09
